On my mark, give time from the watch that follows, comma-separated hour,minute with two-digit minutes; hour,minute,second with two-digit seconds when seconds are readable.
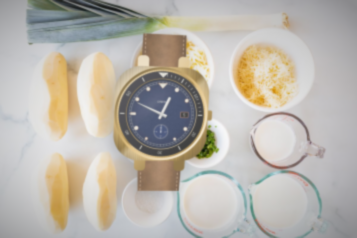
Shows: 12,49
